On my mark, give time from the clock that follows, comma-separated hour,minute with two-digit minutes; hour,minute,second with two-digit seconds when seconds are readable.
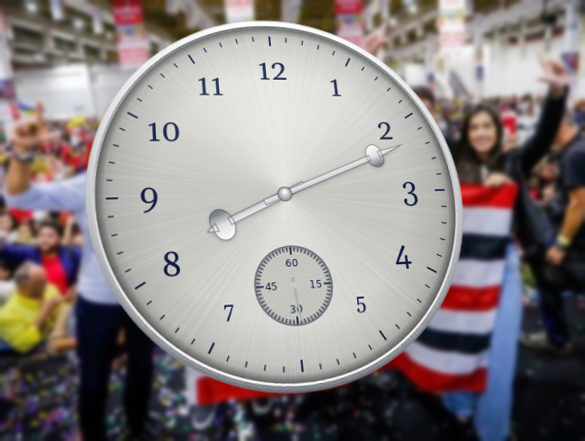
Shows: 8,11,29
